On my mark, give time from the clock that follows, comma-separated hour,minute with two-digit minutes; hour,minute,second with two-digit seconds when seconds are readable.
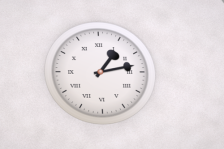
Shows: 1,13
